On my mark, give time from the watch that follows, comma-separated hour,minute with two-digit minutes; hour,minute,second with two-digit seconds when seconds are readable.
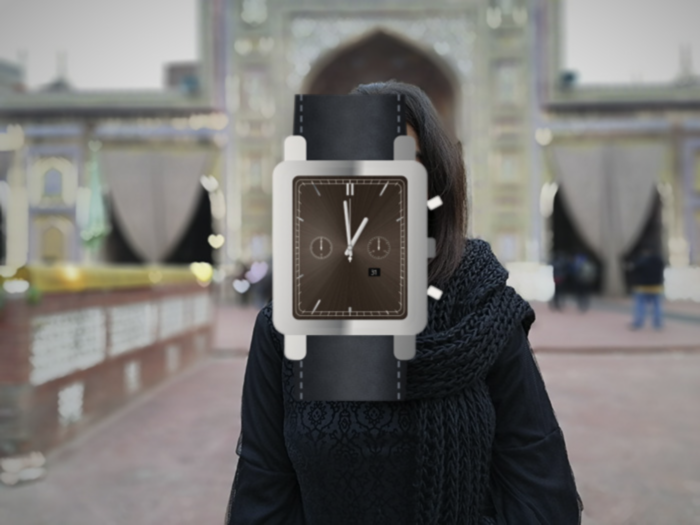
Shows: 12,59
